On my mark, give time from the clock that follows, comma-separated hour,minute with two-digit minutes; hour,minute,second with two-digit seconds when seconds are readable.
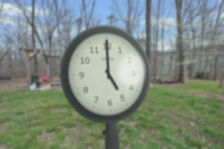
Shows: 5,00
